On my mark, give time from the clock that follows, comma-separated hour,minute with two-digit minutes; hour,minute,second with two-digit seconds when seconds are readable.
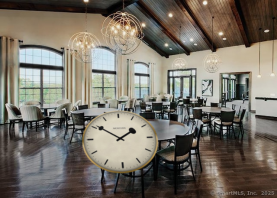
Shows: 1,51
